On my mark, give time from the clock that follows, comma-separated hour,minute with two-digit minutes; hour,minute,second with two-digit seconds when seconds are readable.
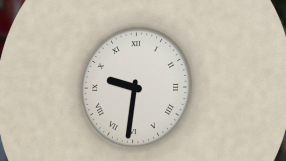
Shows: 9,31
